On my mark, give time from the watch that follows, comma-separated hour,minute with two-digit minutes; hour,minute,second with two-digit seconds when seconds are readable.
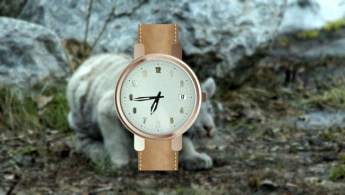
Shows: 6,44
